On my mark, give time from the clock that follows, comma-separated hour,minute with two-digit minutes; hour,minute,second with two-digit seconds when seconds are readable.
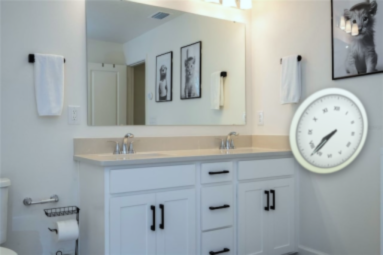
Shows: 7,37
